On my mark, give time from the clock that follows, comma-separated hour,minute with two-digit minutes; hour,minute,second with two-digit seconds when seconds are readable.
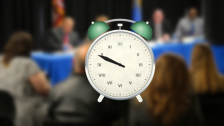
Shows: 9,49
